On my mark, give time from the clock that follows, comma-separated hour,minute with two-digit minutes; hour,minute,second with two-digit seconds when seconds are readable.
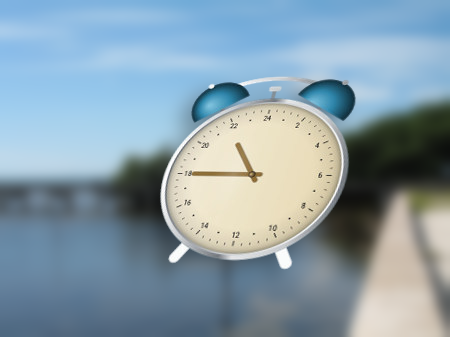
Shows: 21,45
